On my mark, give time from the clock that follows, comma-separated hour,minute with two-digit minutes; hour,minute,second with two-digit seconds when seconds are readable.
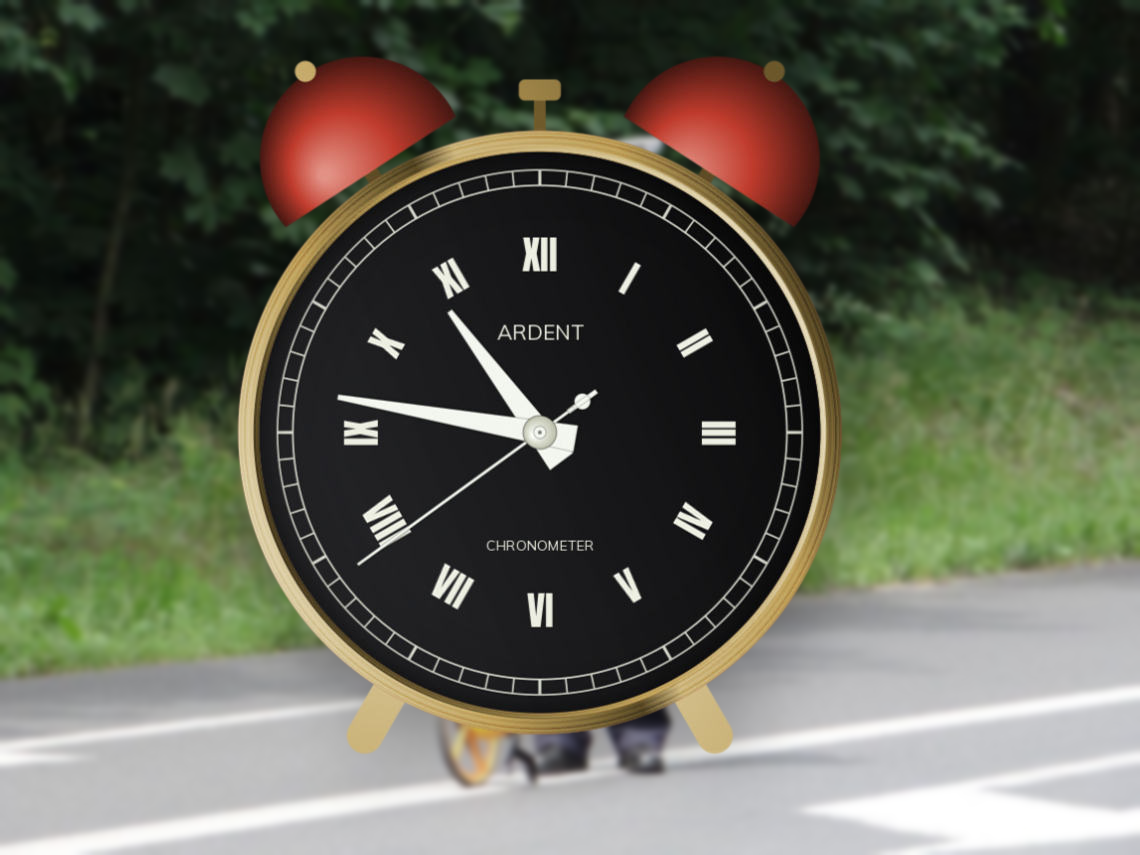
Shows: 10,46,39
